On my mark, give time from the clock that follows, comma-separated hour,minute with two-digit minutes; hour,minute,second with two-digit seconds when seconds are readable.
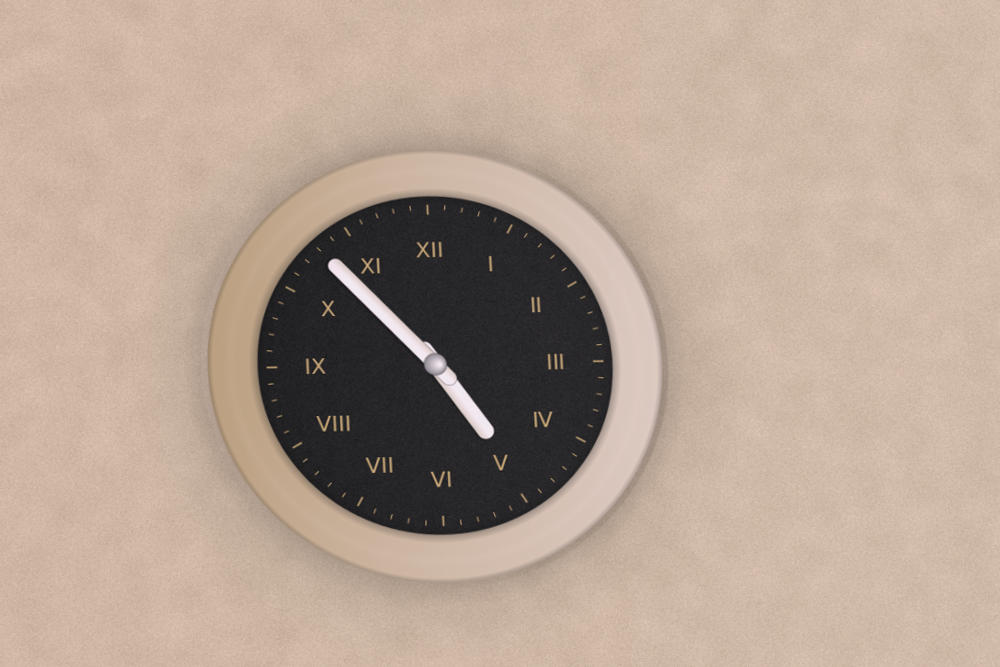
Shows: 4,53
